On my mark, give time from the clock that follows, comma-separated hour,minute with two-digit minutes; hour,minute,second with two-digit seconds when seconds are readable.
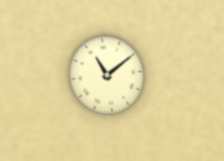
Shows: 11,10
